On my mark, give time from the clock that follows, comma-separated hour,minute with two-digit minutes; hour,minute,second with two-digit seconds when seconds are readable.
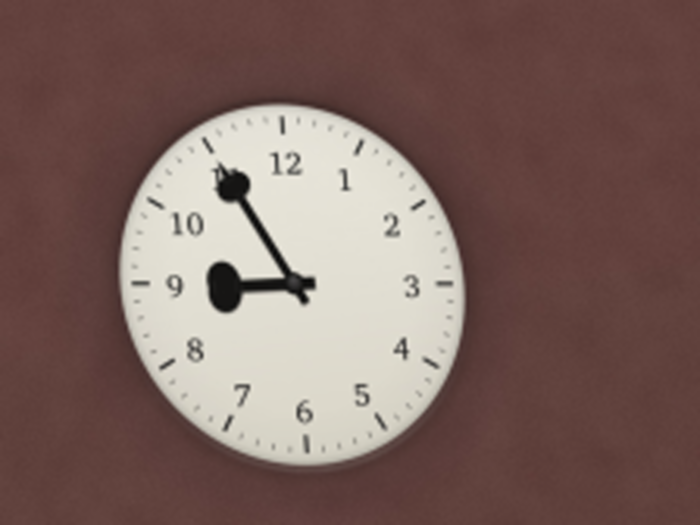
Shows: 8,55
